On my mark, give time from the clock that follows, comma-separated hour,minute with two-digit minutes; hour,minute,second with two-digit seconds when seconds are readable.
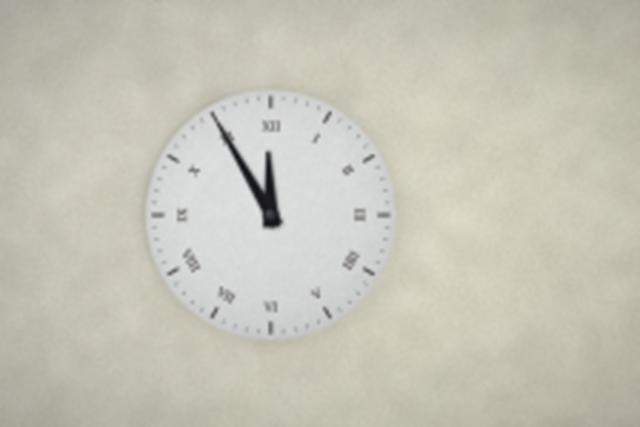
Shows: 11,55
